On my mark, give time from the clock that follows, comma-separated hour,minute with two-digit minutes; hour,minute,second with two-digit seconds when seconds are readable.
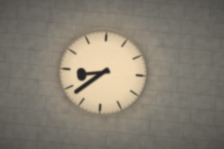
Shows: 8,38
